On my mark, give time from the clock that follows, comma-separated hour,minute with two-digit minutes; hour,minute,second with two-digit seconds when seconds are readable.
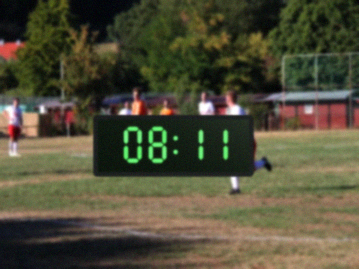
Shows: 8,11
